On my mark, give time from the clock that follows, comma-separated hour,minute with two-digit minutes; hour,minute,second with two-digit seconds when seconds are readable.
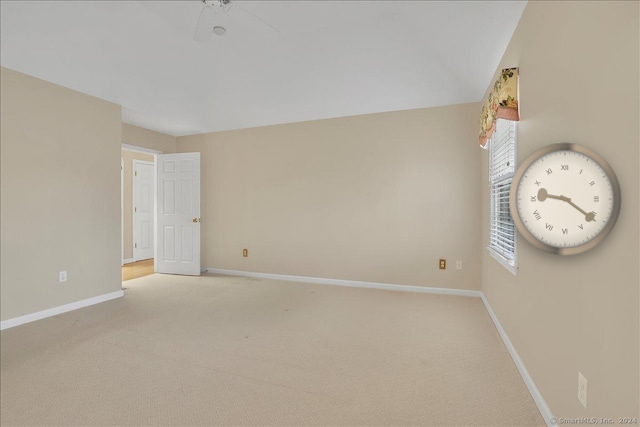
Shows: 9,21
